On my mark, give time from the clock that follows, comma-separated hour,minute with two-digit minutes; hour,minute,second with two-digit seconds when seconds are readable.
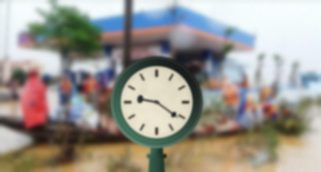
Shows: 9,21
